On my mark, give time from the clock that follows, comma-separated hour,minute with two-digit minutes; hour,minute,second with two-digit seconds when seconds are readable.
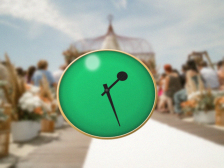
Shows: 1,27
